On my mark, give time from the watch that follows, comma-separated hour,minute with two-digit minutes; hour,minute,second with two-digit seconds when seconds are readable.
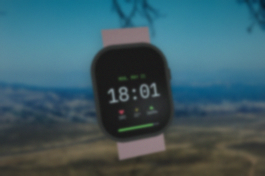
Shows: 18,01
